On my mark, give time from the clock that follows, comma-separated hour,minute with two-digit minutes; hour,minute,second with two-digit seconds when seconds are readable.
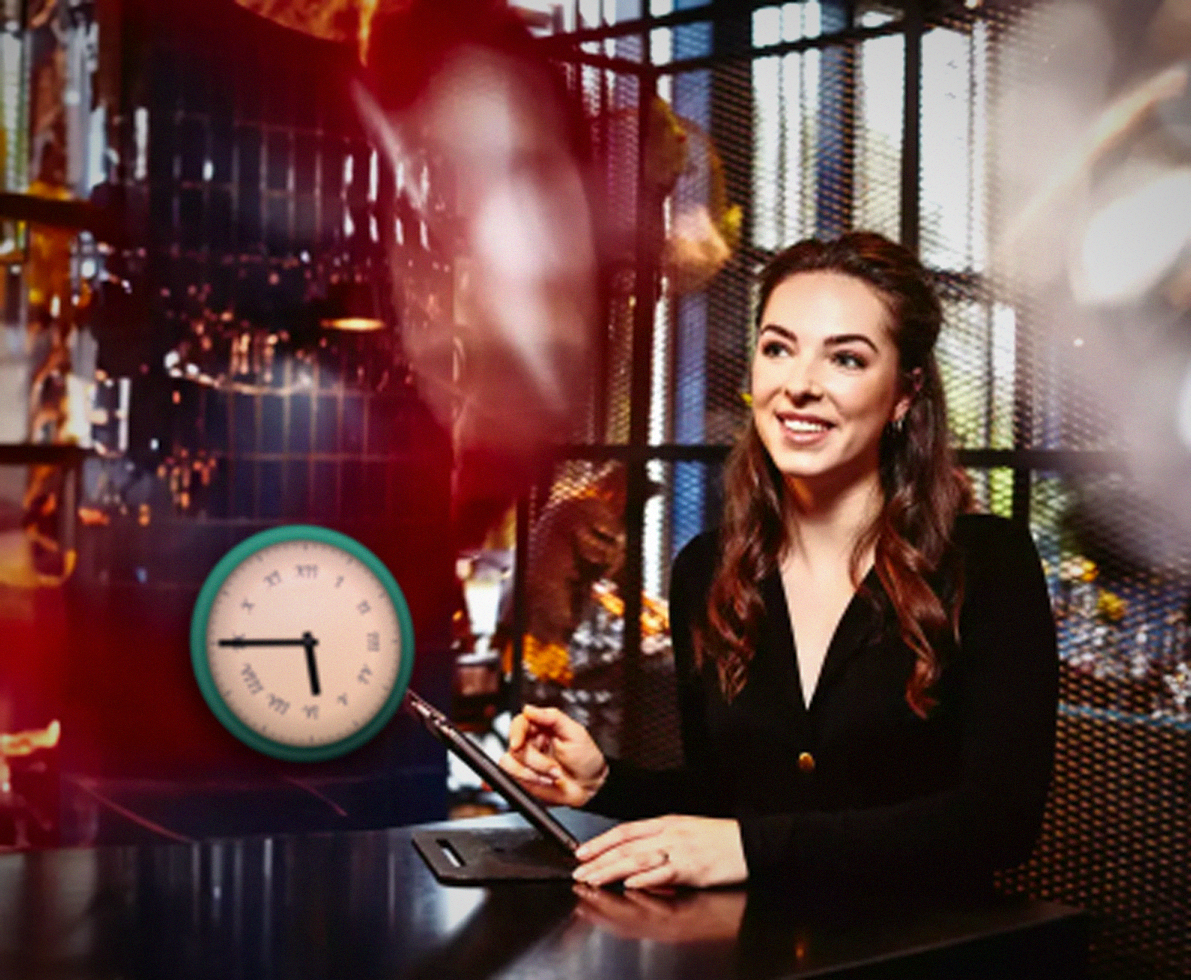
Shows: 5,45
